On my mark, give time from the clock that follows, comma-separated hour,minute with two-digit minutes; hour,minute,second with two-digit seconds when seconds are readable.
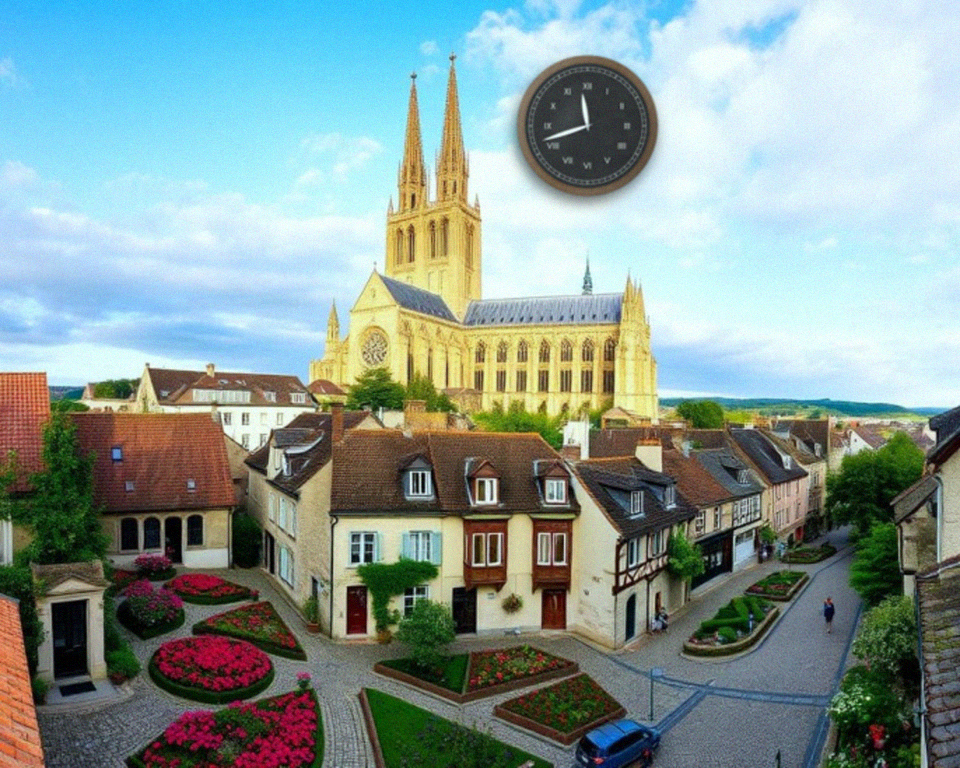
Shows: 11,42
